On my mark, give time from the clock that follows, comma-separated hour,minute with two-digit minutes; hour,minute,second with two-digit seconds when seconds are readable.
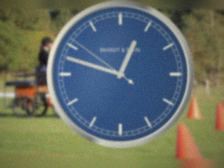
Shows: 12,47,51
